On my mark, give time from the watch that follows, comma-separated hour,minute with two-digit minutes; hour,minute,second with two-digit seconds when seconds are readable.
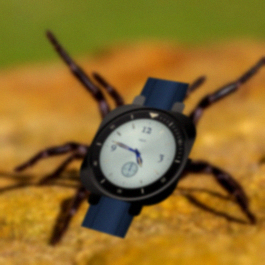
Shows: 4,47
